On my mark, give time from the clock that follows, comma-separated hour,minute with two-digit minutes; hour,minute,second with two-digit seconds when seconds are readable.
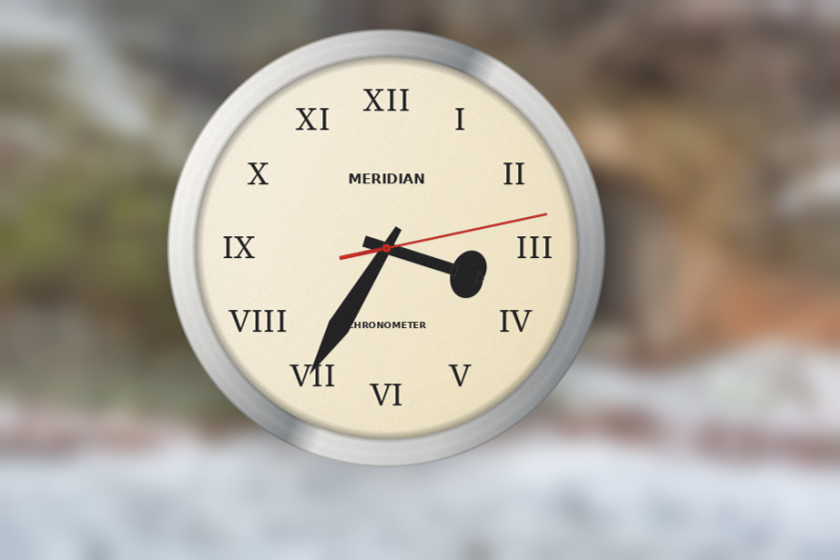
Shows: 3,35,13
